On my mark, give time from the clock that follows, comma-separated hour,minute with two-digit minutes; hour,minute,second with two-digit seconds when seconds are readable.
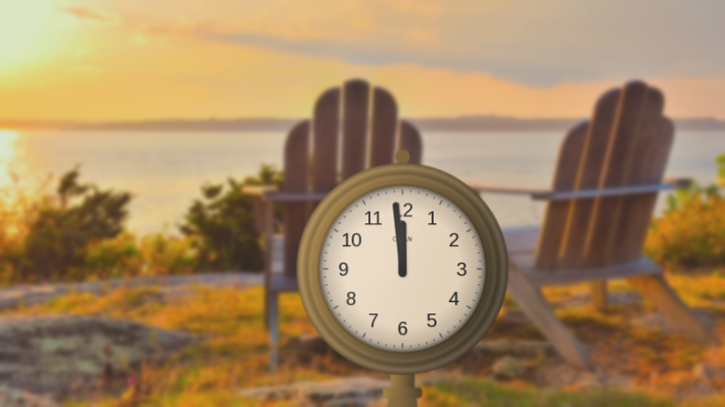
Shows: 11,59
